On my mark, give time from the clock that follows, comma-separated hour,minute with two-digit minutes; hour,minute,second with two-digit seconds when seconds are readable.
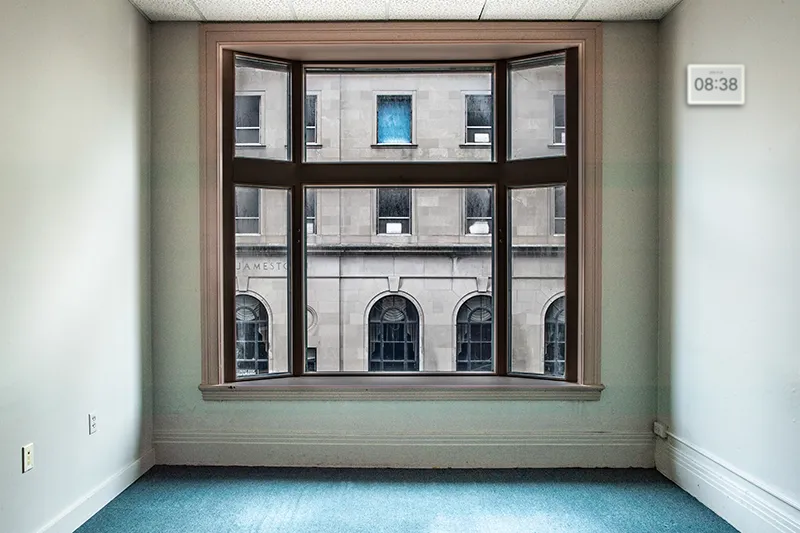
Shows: 8,38
